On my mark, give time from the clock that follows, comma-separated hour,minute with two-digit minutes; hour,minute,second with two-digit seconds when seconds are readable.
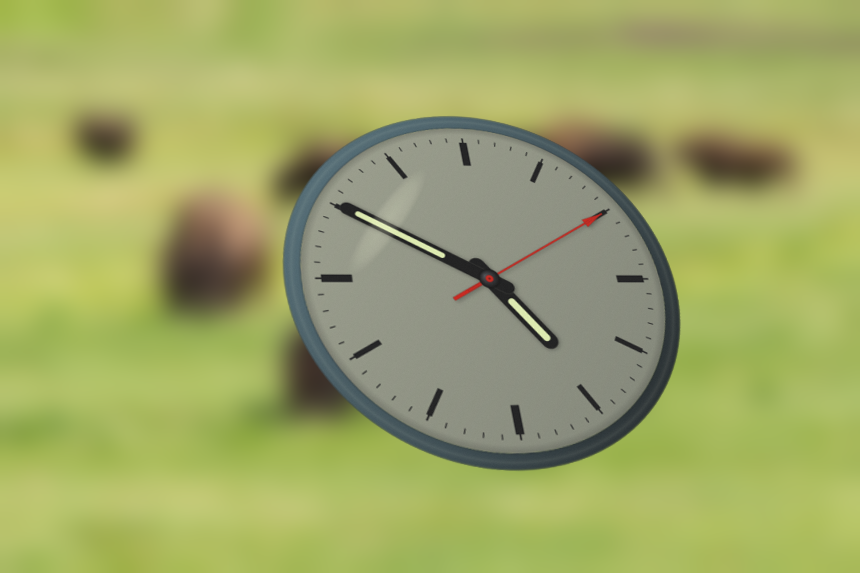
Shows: 4,50,10
